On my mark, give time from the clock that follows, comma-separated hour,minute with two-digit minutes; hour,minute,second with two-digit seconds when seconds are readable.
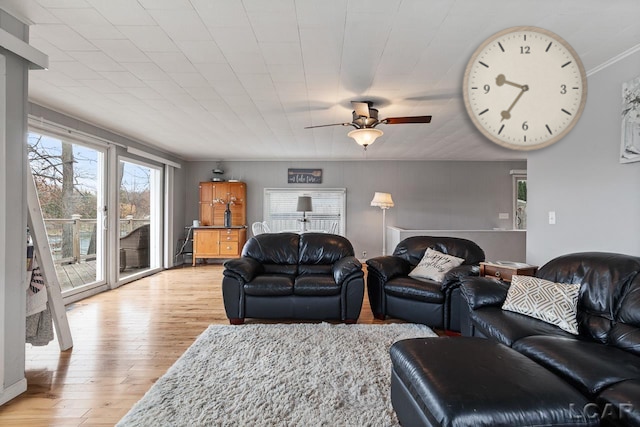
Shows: 9,36
